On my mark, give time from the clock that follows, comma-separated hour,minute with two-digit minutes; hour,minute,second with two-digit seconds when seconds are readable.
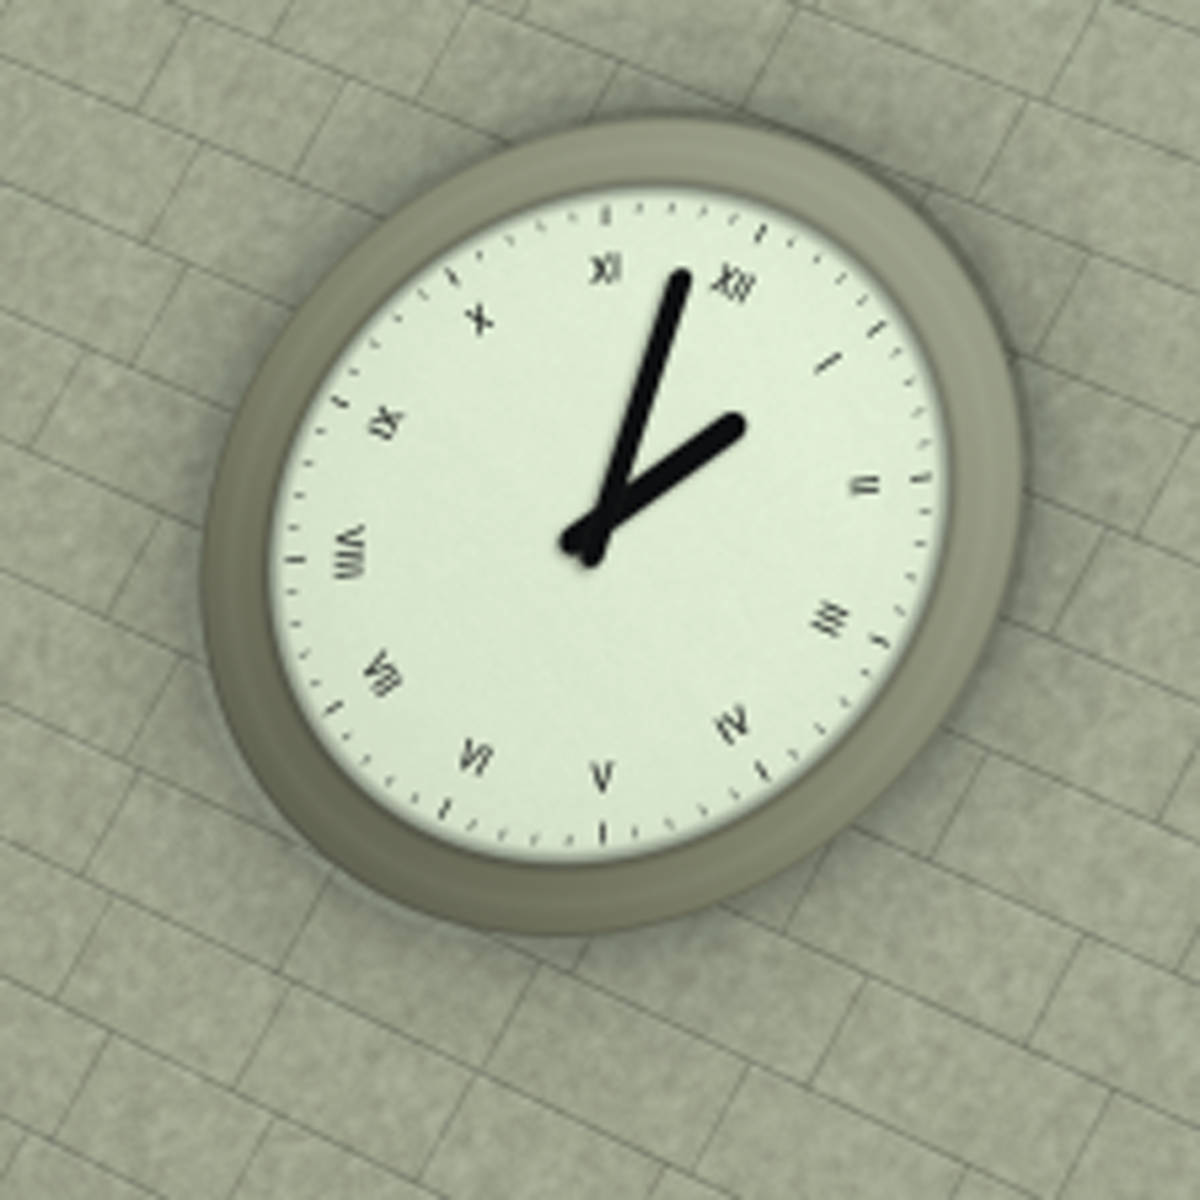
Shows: 12,58
